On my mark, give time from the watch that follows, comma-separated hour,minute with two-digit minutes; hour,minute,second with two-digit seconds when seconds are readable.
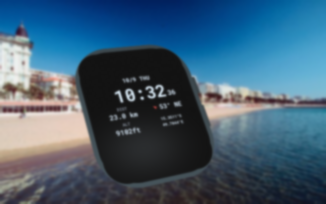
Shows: 10,32
